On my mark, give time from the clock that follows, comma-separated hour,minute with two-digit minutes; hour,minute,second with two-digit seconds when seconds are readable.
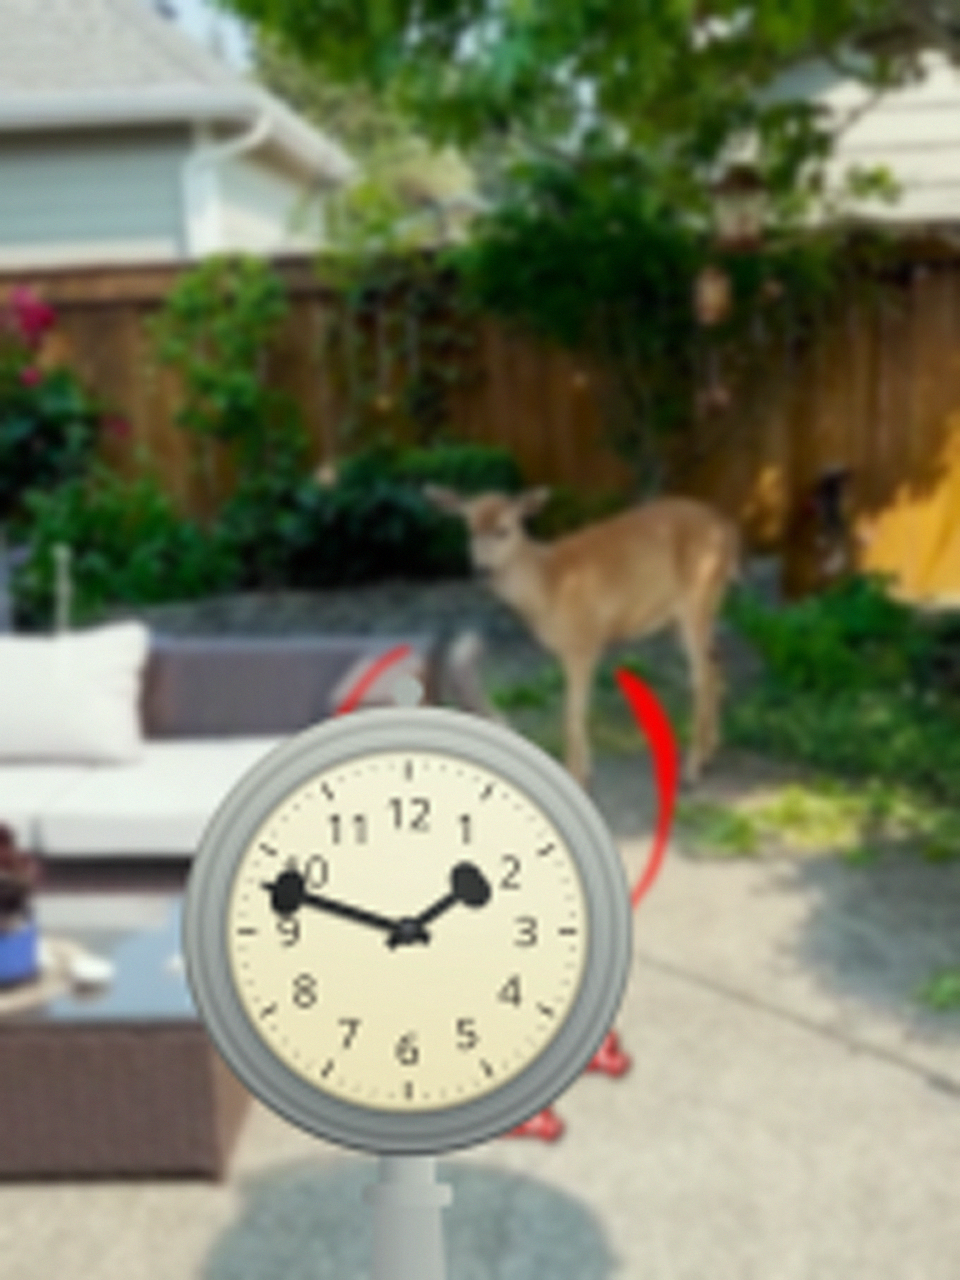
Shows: 1,48
